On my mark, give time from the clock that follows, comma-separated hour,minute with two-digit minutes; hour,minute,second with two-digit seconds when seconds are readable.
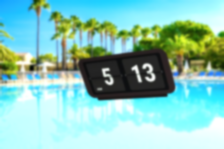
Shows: 5,13
